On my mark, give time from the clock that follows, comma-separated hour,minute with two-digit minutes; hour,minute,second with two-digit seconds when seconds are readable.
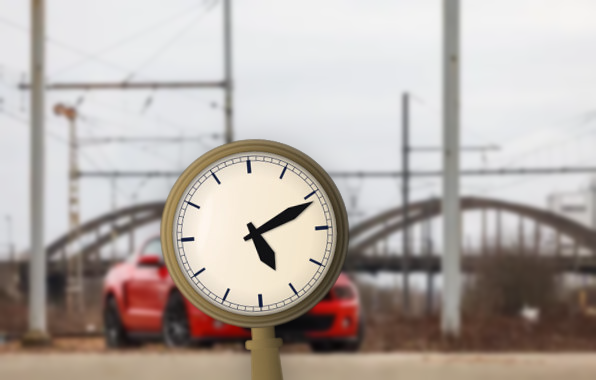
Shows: 5,11
